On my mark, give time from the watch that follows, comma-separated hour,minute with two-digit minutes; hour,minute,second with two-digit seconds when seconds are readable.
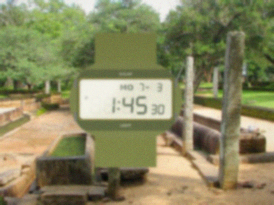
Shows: 1,45
